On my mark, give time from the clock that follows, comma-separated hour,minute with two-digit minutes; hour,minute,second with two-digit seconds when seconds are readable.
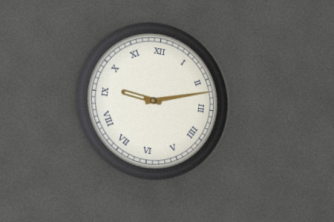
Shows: 9,12
